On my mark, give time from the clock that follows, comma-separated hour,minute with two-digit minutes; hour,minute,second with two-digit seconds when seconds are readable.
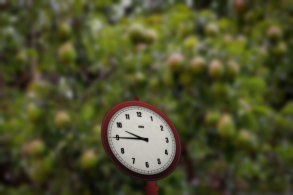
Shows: 9,45
